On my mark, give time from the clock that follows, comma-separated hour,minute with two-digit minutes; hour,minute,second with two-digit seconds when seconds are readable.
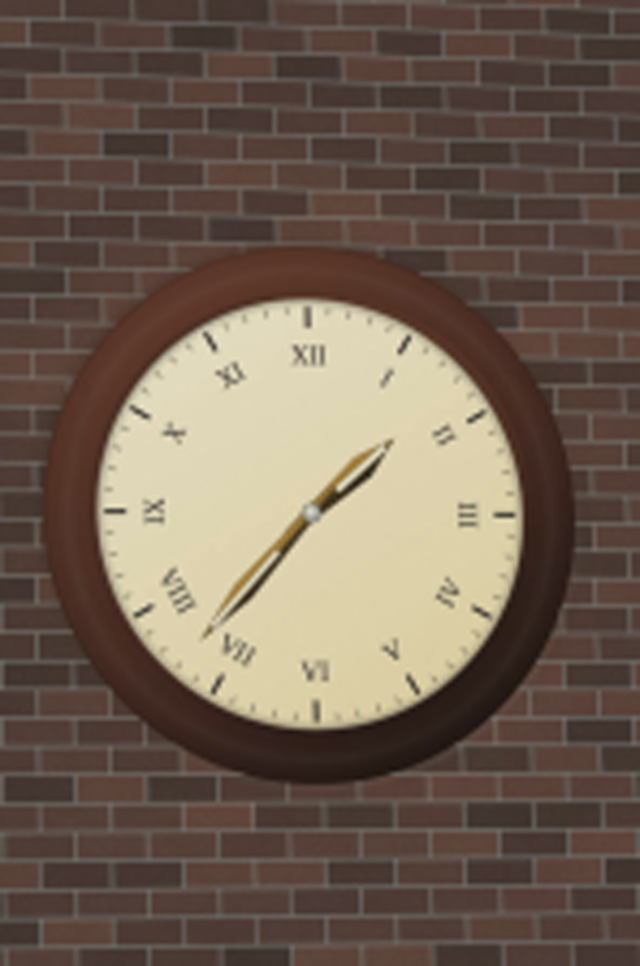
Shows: 1,37
